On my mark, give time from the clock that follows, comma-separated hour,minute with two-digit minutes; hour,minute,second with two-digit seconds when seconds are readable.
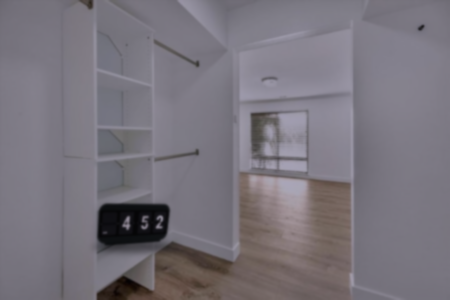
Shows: 4,52
